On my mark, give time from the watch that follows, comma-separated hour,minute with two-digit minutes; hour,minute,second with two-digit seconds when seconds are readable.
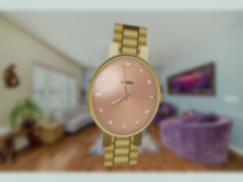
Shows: 7,58
